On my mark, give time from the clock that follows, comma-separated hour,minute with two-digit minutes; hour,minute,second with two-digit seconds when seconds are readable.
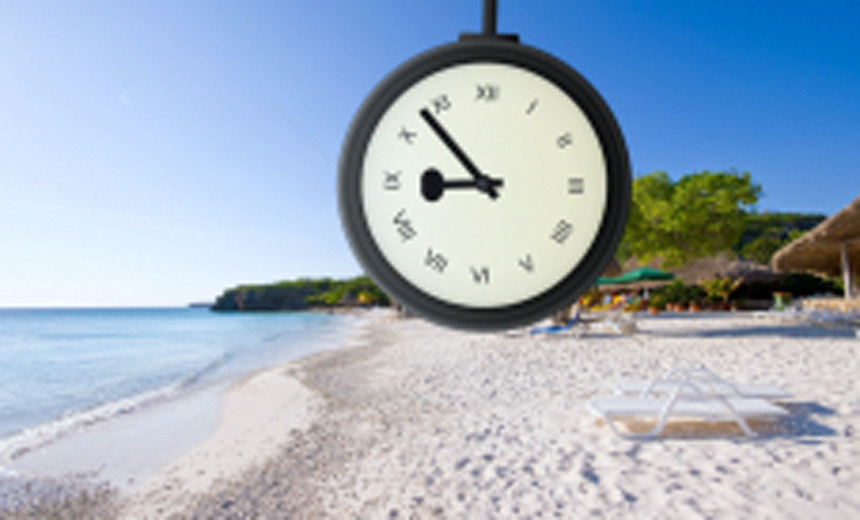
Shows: 8,53
